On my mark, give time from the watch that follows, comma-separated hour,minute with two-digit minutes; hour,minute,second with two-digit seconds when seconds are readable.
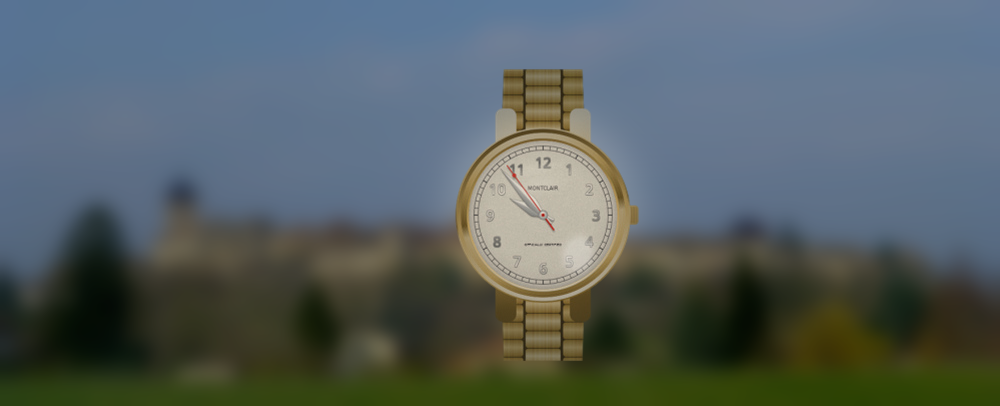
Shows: 9,52,54
